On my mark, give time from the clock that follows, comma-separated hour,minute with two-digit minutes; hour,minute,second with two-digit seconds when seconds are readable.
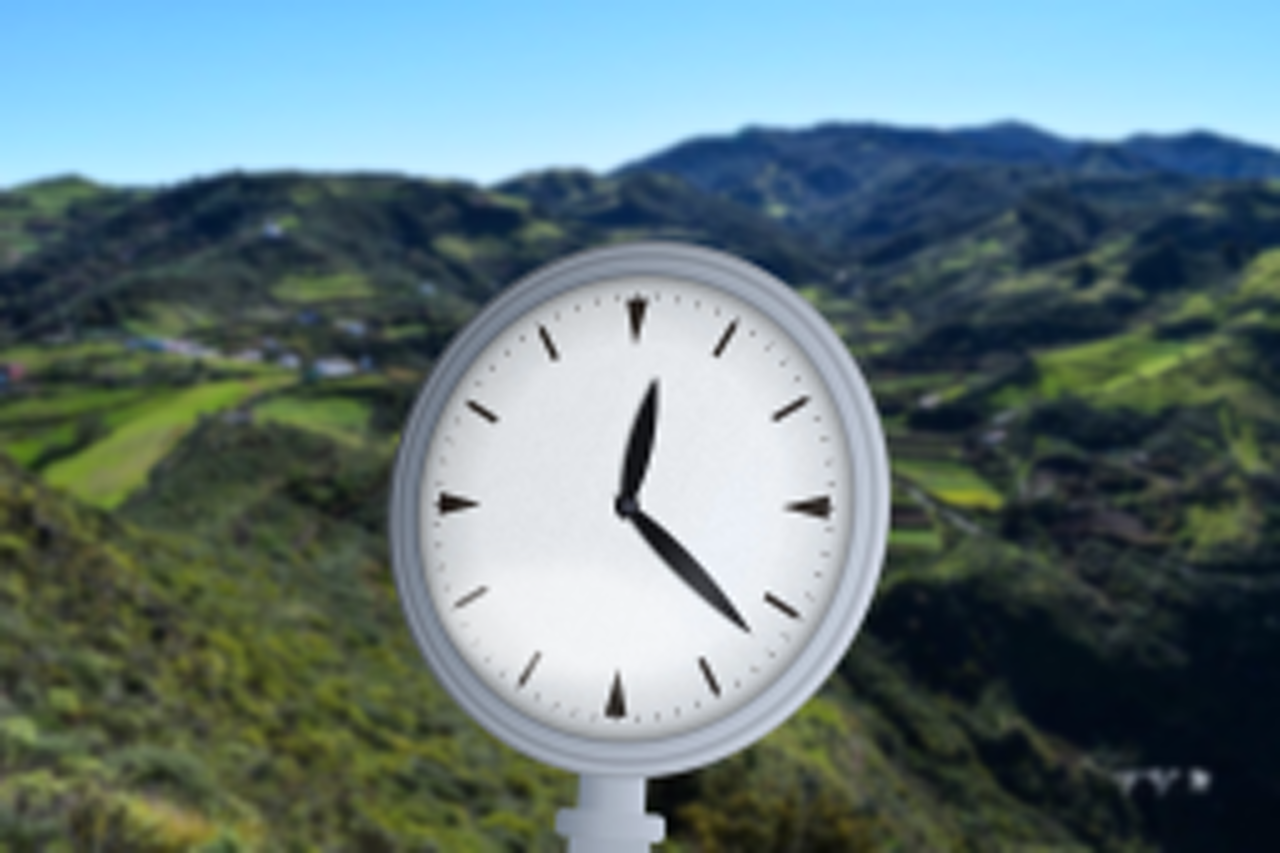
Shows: 12,22
